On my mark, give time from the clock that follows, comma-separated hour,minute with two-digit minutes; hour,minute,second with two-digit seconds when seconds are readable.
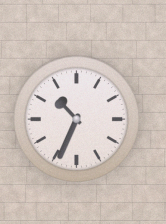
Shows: 10,34
